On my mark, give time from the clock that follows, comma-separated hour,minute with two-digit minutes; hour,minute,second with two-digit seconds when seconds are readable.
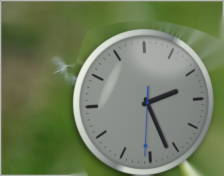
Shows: 2,26,31
